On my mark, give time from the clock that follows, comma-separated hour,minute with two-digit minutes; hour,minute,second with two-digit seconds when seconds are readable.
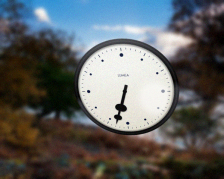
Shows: 6,33
